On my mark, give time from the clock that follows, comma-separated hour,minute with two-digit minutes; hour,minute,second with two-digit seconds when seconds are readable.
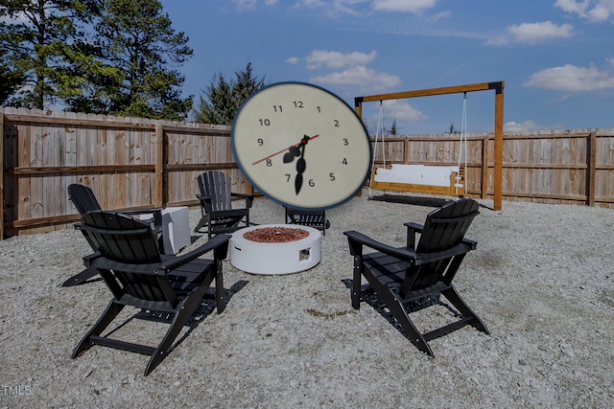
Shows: 7,32,41
